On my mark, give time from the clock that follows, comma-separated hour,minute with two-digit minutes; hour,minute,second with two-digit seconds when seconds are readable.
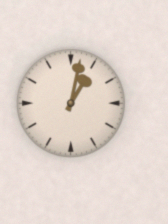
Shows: 1,02
